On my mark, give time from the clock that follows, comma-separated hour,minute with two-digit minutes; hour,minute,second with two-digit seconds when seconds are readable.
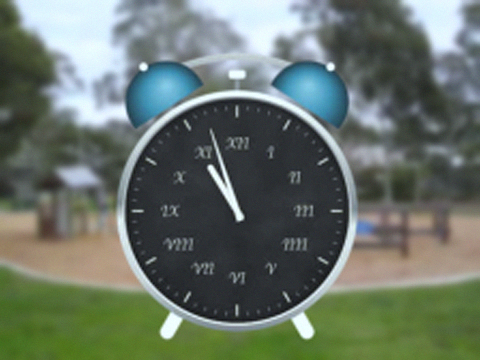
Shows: 10,57
